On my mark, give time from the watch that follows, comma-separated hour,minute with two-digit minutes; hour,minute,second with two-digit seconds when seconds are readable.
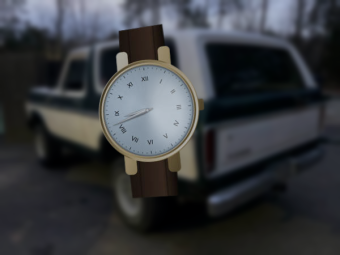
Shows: 8,42
